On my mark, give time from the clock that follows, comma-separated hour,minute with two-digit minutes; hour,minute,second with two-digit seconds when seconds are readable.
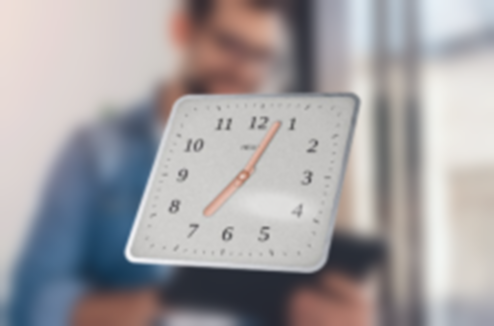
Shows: 7,03
